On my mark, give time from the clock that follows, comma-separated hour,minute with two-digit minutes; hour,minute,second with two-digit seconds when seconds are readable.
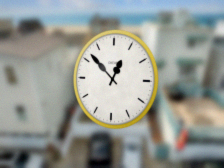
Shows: 12,52
